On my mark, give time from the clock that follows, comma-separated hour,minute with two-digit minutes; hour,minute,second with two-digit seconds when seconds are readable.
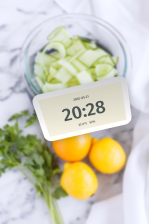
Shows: 20,28
